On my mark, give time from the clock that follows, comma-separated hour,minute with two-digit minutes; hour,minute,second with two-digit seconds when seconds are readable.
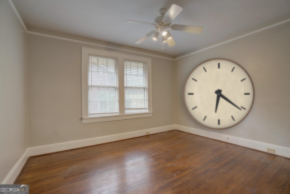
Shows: 6,21
